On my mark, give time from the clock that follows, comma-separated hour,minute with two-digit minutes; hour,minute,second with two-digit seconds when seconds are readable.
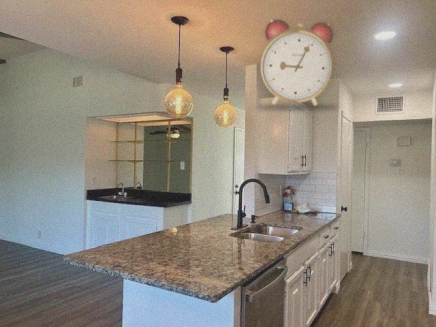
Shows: 9,04
